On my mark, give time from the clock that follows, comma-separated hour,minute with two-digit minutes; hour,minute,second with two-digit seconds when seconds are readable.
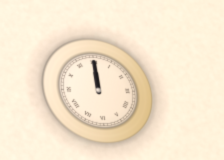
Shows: 12,00
